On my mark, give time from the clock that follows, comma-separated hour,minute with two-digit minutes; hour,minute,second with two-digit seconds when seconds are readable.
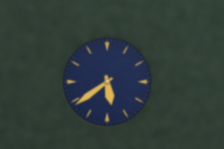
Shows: 5,39
